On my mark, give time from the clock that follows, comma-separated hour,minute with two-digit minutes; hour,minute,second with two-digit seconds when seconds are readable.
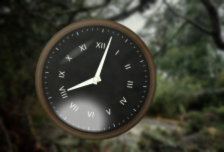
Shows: 8,02
